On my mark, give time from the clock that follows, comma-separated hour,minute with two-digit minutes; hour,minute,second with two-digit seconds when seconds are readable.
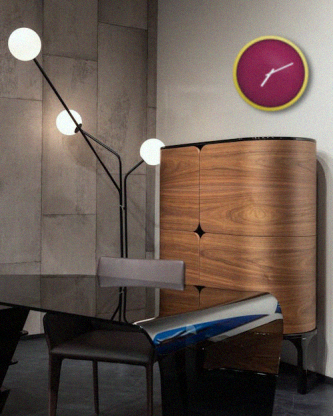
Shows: 7,11
